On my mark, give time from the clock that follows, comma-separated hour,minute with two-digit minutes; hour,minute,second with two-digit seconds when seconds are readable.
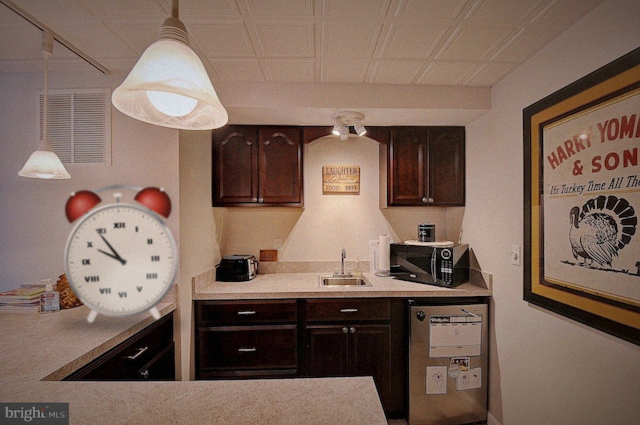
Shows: 9,54
